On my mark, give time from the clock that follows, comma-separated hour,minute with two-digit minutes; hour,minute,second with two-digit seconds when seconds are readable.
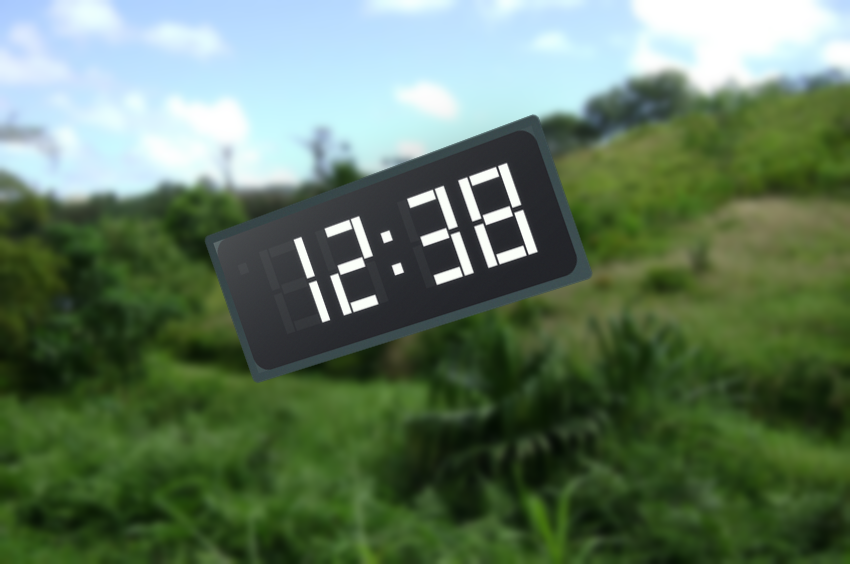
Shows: 12,38
